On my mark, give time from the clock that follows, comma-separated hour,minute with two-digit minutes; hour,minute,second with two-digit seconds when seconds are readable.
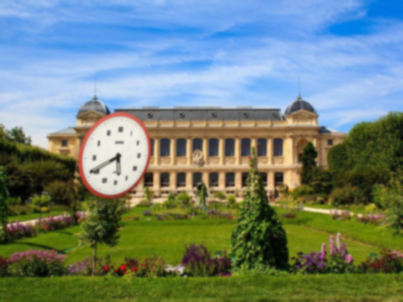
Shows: 5,41
